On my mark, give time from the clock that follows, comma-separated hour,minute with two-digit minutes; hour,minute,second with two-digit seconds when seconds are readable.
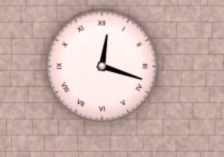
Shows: 12,18
